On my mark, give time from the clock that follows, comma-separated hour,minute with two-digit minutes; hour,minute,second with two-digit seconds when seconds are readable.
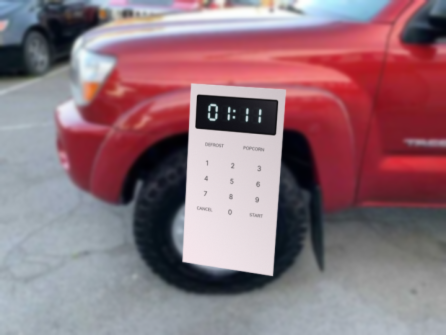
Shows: 1,11
